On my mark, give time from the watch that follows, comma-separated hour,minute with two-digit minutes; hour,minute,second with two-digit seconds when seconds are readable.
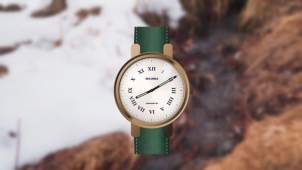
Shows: 8,10
